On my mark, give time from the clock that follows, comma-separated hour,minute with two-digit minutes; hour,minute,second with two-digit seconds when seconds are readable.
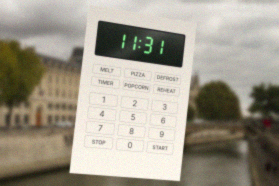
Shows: 11,31
